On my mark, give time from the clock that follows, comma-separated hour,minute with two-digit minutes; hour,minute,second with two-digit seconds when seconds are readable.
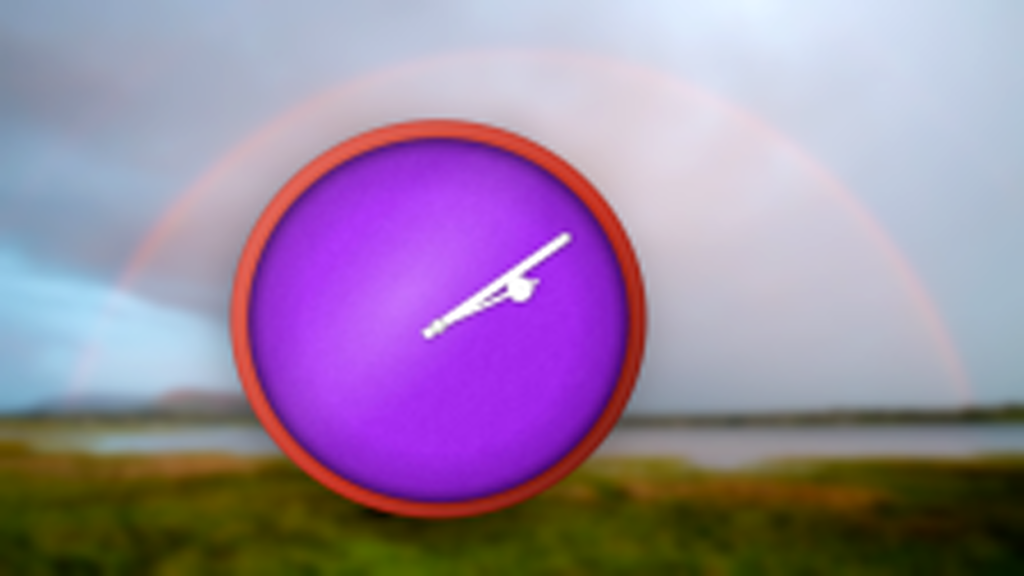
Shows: 2,09
